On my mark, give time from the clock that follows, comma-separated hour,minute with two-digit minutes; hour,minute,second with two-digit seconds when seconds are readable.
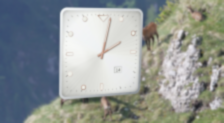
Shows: 2,02
